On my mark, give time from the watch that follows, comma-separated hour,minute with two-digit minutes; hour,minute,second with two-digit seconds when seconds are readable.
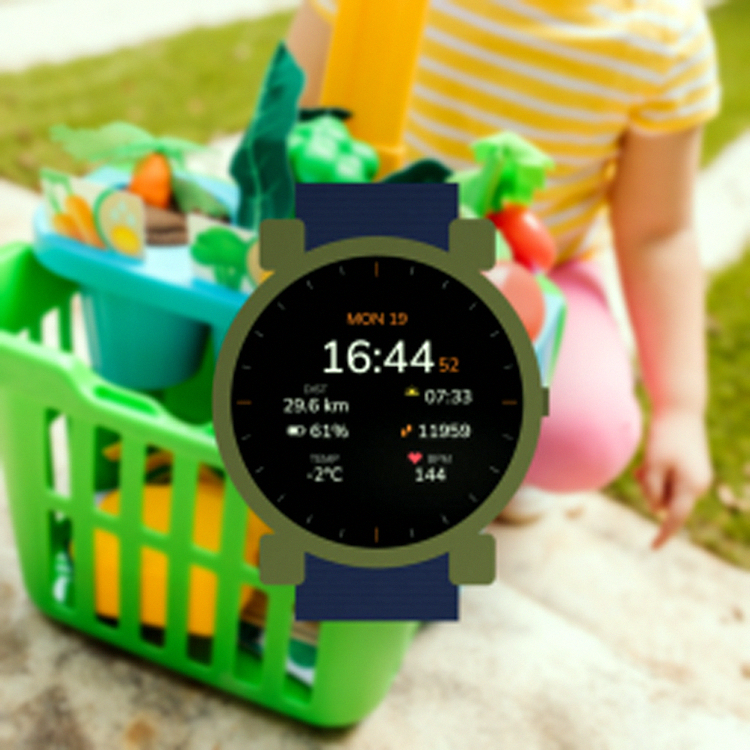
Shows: 16,44
